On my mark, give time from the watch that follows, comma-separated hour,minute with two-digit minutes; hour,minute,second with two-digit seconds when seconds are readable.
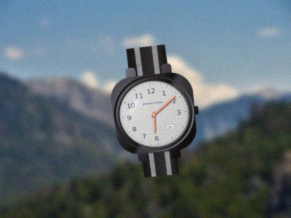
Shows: 6,09
